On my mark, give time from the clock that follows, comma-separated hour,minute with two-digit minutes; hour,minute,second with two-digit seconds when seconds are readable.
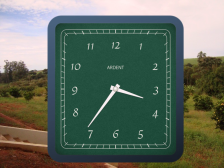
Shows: 3,36
